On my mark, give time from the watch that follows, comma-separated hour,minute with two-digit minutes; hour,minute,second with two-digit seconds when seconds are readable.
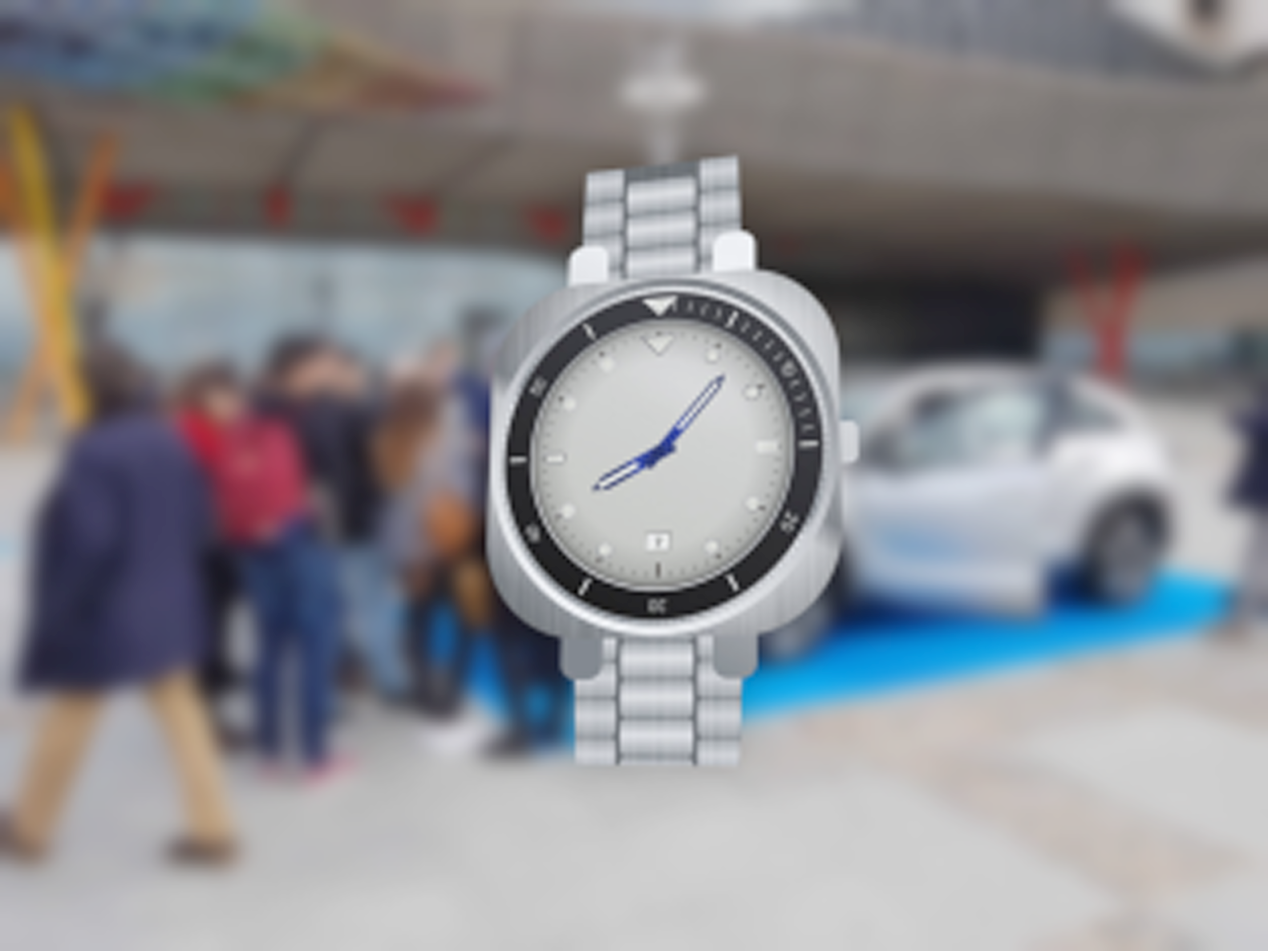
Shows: 8,07
